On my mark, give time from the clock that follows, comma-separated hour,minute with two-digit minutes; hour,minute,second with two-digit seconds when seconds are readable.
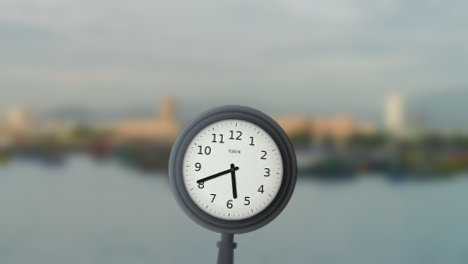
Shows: 5,41
